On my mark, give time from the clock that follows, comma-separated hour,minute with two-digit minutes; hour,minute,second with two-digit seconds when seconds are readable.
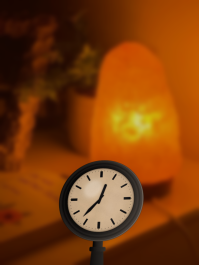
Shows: 12,37
